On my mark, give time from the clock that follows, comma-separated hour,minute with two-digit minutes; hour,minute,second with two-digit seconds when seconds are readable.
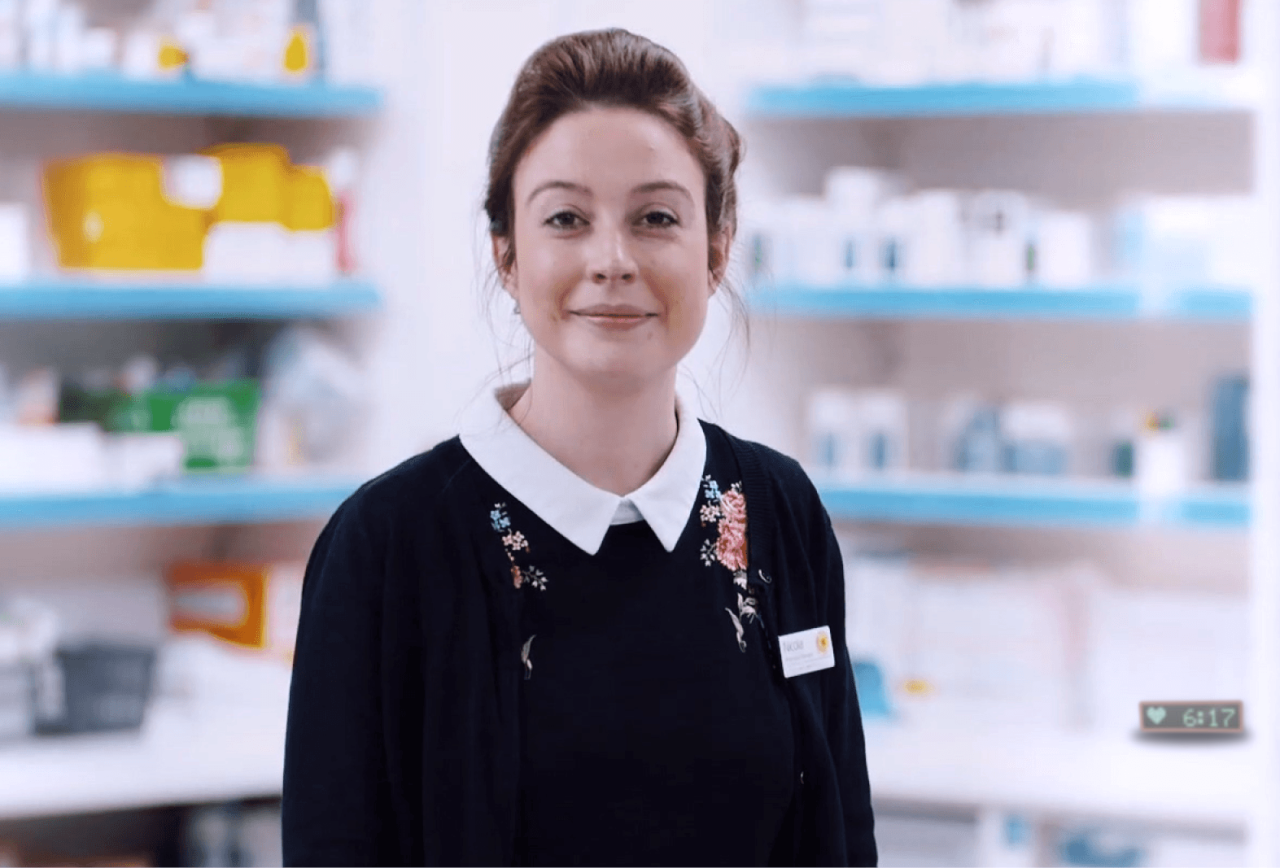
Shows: 6,17
